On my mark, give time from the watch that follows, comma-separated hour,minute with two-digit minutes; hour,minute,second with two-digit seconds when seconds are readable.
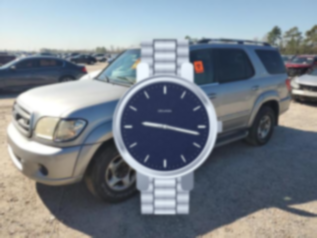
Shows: 9,17
